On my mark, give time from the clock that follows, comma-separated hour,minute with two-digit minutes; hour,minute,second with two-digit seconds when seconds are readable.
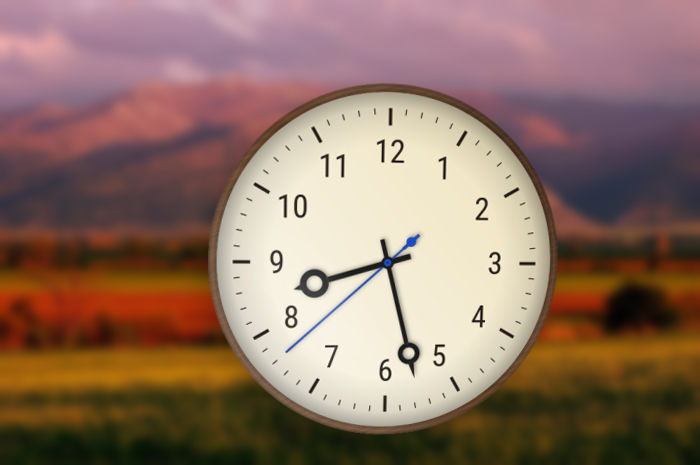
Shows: 8,27,38
